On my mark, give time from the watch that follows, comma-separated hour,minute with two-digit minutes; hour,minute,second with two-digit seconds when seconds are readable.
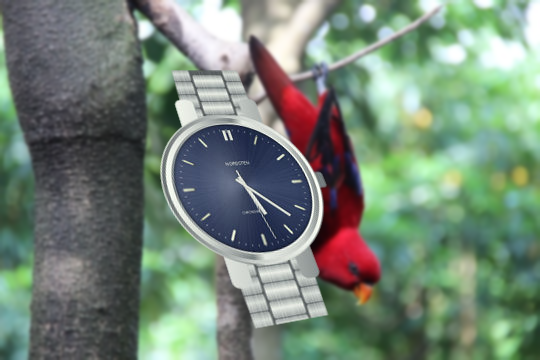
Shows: 5,22,28
